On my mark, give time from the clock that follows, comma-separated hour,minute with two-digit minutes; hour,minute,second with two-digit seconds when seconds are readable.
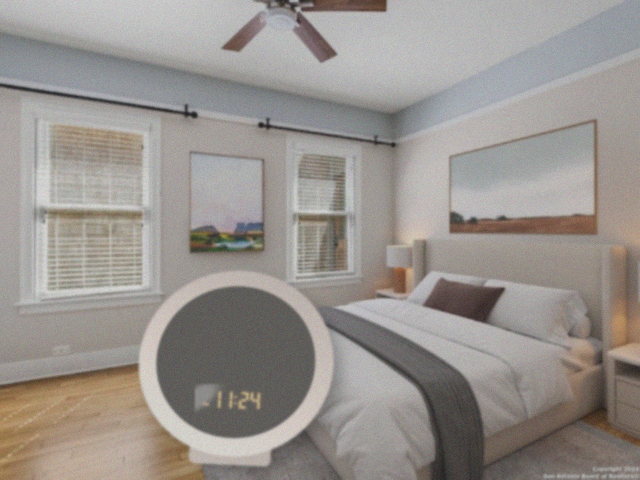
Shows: 11,24
